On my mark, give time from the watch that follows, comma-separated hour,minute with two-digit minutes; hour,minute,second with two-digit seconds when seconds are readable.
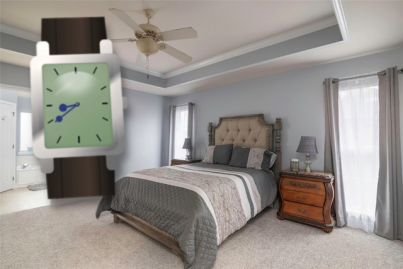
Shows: 8,39
